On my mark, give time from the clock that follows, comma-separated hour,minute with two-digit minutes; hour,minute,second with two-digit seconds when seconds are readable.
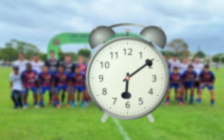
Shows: 6,09
